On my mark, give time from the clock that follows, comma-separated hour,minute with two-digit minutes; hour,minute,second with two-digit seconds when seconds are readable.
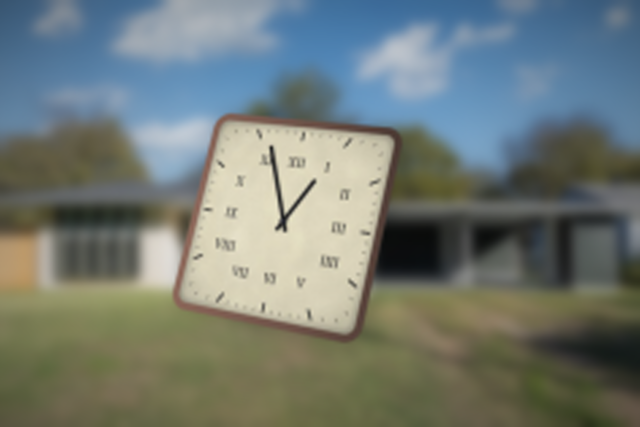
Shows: 12,56
